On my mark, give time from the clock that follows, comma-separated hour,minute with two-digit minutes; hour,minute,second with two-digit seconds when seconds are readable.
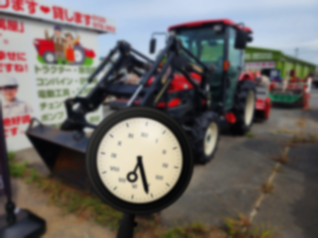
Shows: 6,26
